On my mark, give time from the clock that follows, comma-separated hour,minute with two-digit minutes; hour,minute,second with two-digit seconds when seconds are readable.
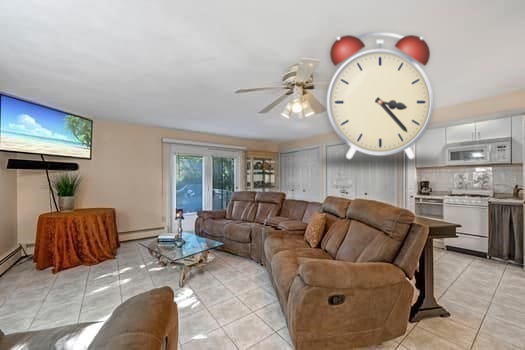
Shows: 3,23
